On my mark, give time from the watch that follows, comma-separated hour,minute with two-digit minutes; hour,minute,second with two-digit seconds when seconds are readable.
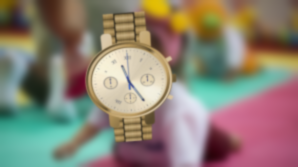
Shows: 11,25
